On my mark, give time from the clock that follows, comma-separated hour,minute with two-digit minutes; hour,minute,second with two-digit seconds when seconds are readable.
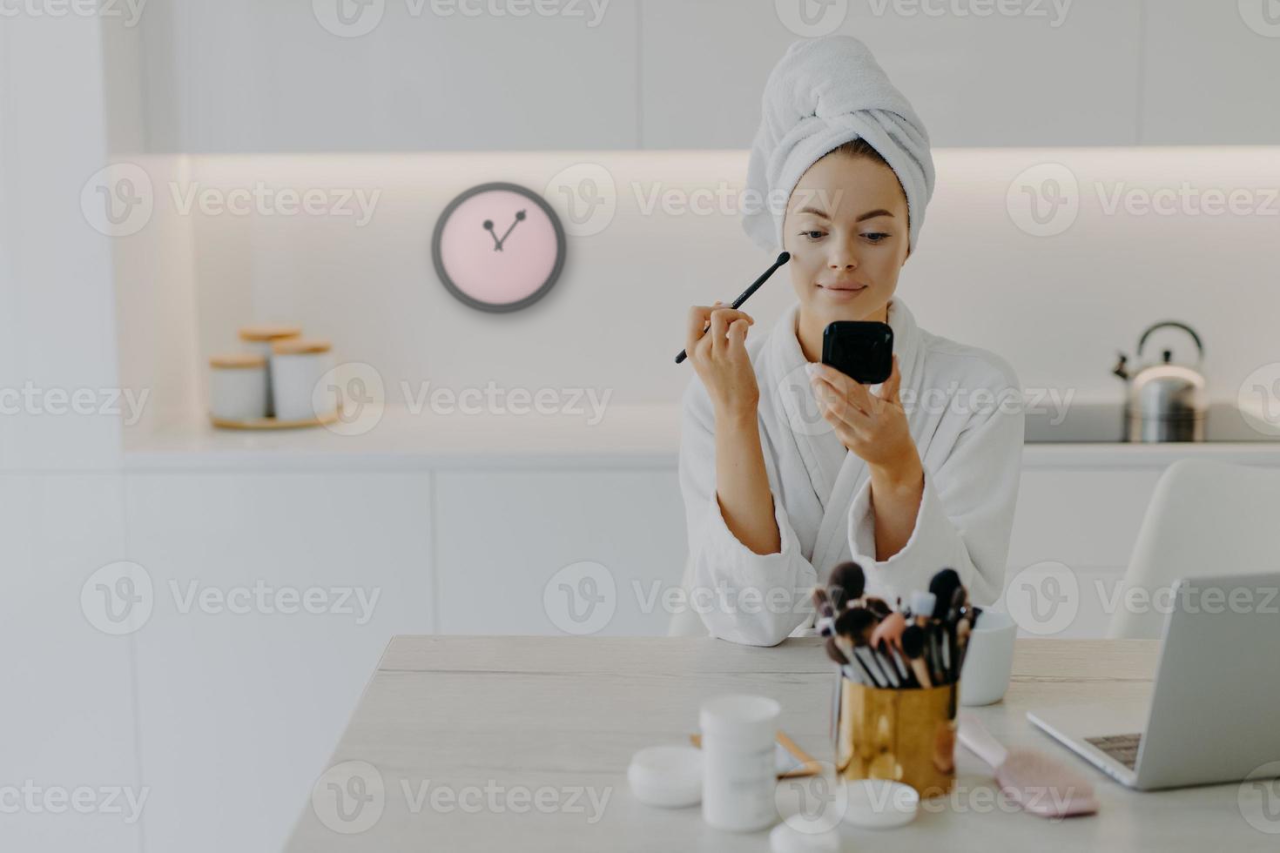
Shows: 11,06
